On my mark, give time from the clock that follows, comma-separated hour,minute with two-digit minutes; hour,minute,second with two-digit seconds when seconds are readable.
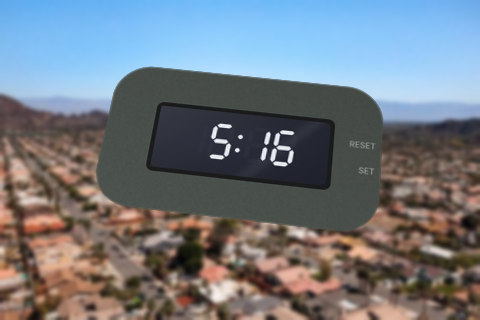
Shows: 5,16
